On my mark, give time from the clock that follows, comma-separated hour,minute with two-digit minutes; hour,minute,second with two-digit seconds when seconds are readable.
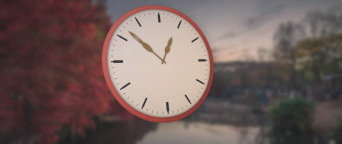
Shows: 12,52
